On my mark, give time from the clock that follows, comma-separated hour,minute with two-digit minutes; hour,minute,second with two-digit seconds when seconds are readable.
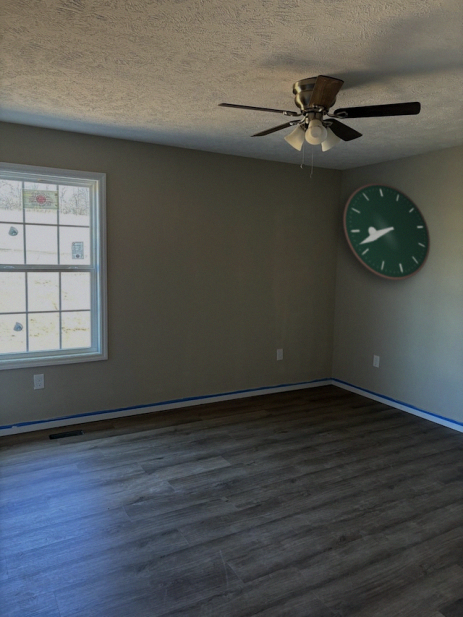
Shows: 8,42
